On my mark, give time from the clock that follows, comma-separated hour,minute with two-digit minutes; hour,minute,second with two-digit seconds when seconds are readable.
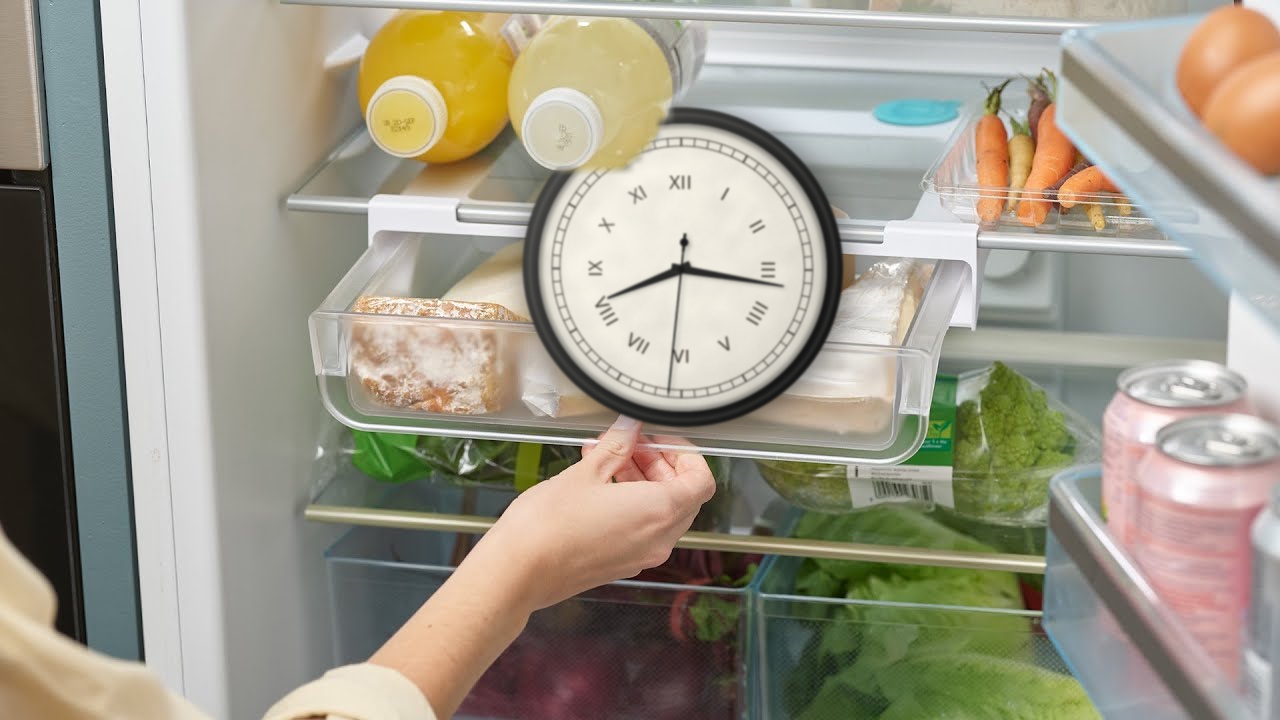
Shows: 8,16,31
